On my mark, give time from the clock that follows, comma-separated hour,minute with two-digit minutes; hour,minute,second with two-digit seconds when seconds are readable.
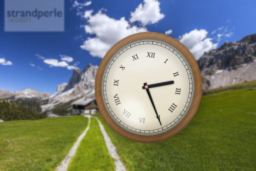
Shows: 2,25
